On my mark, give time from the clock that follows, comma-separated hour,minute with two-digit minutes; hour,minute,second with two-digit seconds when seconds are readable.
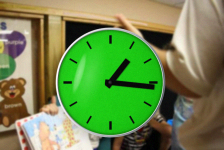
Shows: 1,16
